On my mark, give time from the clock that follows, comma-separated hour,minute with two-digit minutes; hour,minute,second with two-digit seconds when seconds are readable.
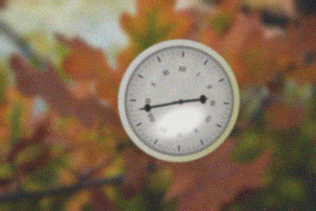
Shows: 2,43
